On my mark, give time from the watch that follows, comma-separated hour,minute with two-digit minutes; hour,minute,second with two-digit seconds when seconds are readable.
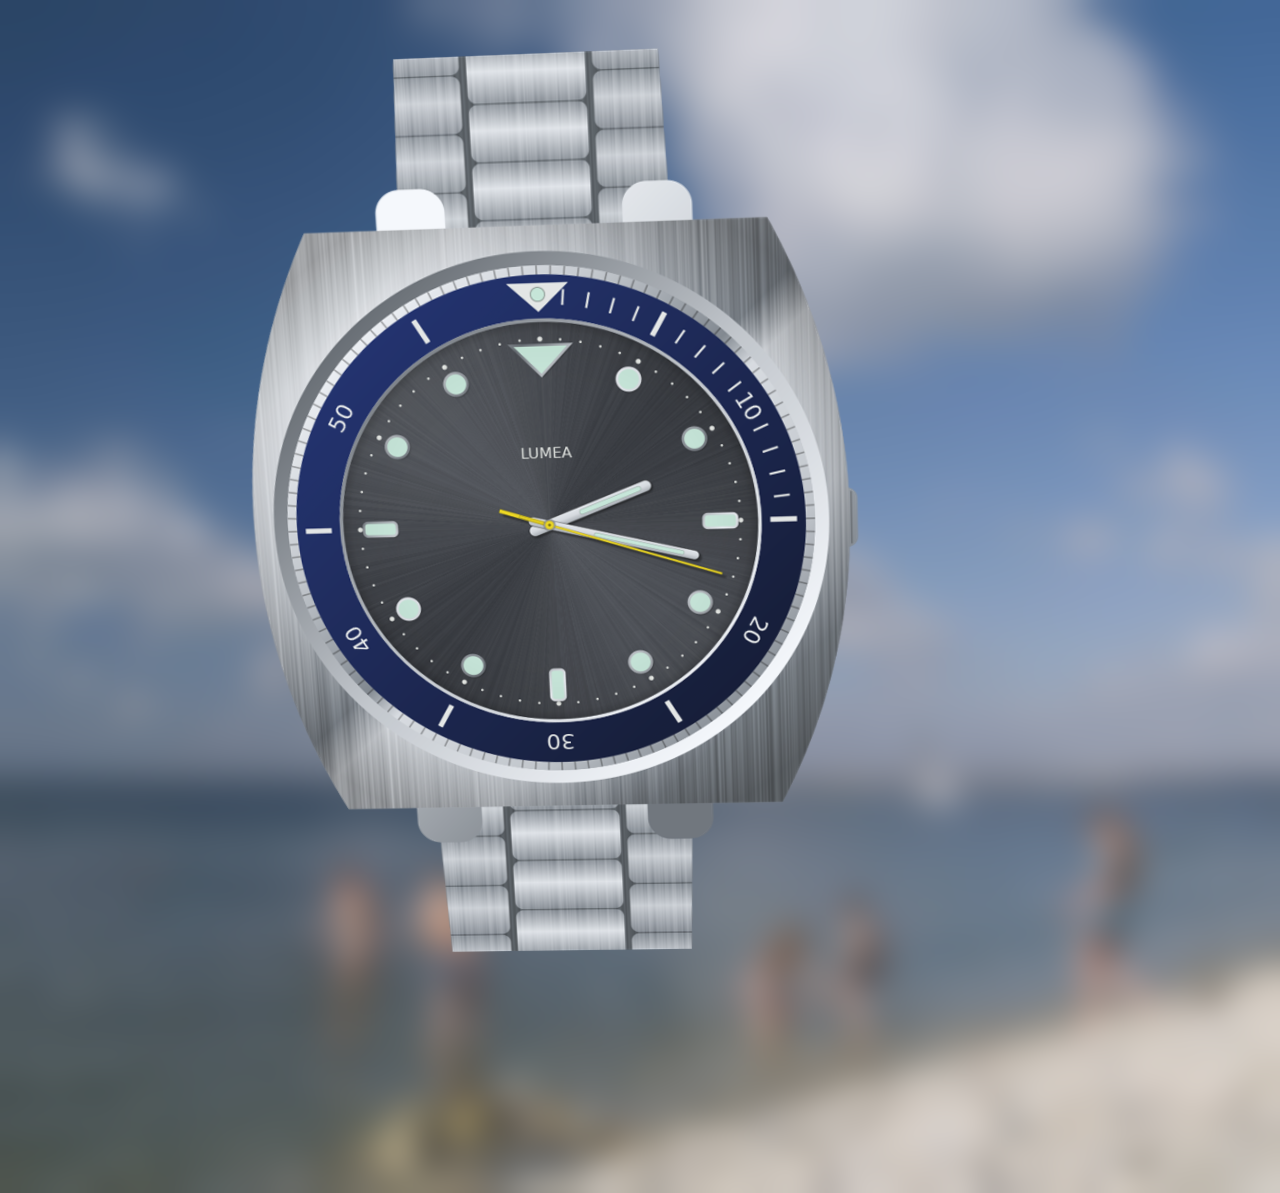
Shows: 2,17,18
